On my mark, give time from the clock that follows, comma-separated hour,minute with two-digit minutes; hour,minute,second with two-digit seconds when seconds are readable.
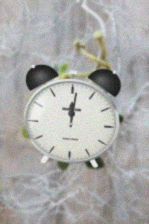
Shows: 12,01
